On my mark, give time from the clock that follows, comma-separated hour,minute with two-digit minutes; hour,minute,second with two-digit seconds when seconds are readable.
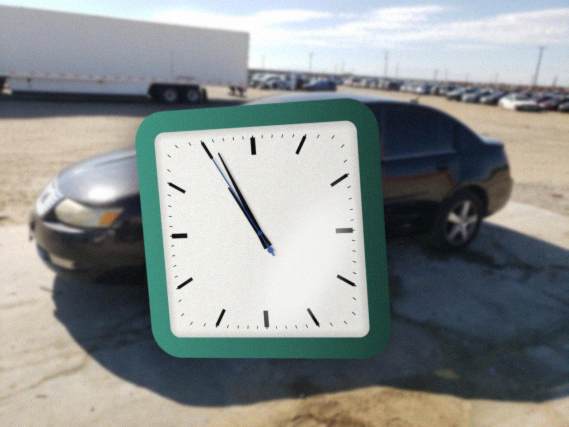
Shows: 10,55,55
